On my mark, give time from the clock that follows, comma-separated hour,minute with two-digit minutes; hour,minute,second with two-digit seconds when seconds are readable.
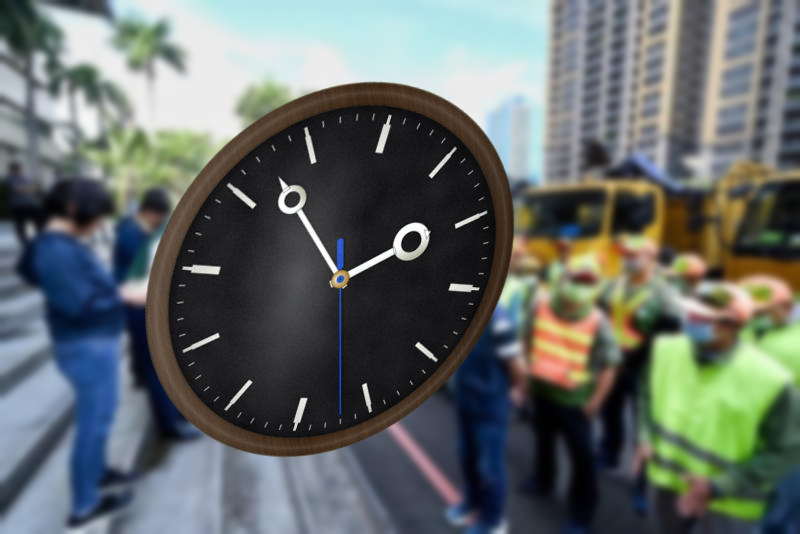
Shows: 1,52,27
